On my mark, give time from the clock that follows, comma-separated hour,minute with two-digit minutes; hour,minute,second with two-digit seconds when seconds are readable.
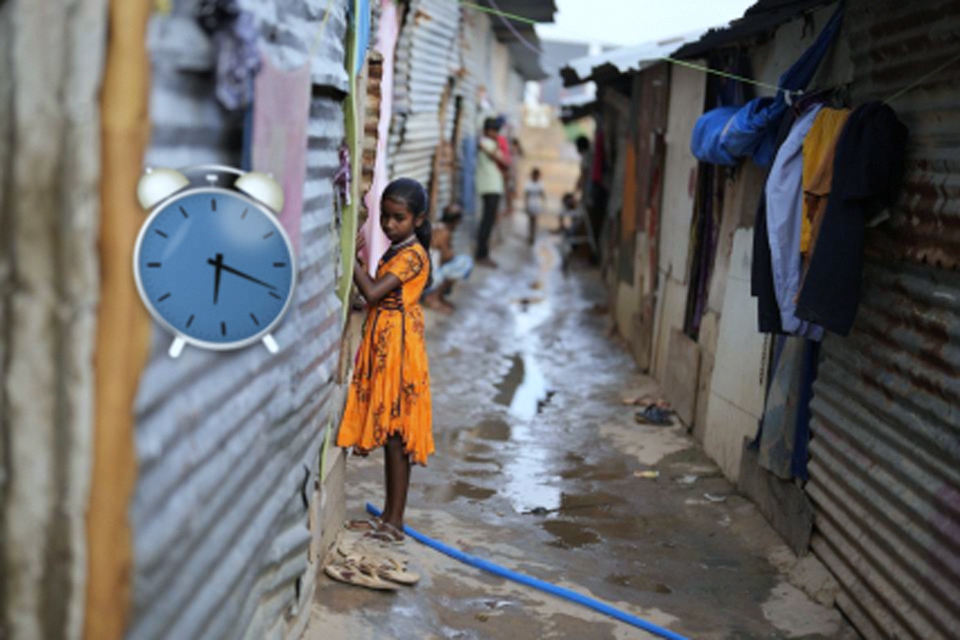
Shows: 6,19
